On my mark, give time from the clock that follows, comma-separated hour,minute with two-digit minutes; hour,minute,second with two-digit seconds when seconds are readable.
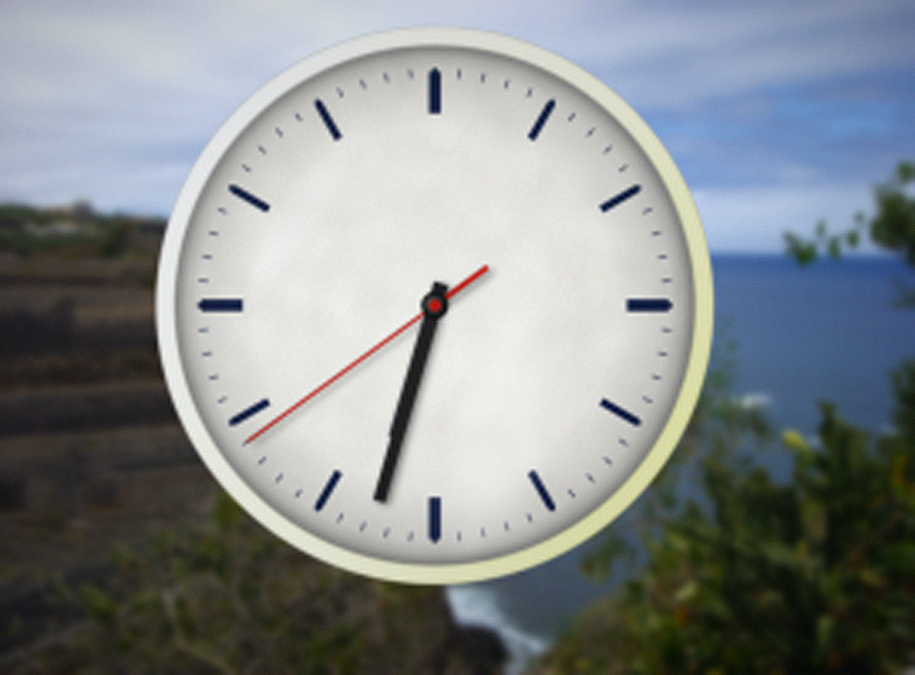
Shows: 6,32,39
